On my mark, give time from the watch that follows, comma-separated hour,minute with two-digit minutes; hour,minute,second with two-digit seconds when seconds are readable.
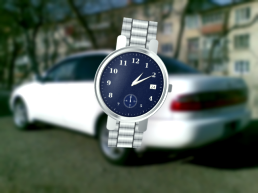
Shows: 1,10
